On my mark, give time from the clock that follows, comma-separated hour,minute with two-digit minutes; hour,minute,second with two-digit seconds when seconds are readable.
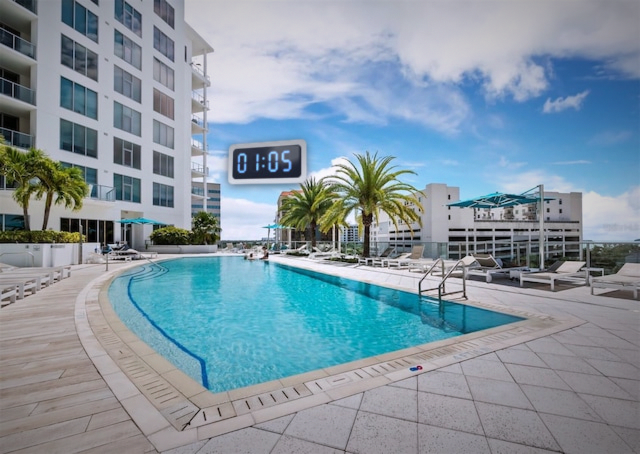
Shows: 1,05
